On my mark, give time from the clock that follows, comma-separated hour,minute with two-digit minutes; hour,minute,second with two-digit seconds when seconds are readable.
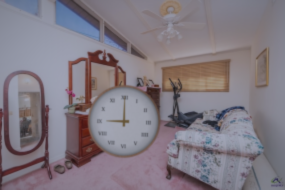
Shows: 9,00
